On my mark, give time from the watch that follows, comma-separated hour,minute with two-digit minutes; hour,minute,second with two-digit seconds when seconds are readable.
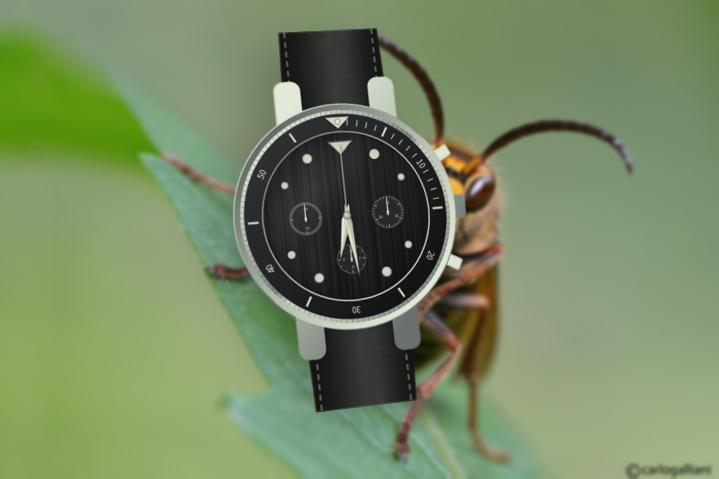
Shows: 6,29
